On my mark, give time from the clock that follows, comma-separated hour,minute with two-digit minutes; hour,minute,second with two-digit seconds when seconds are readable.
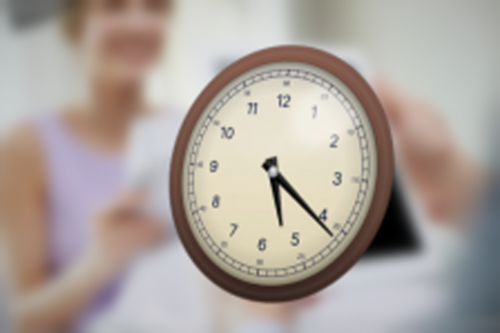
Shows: 5,21
